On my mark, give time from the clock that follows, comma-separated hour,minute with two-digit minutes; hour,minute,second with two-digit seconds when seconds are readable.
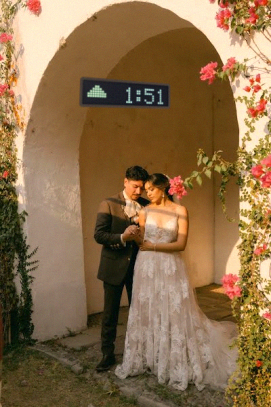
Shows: 1,51
